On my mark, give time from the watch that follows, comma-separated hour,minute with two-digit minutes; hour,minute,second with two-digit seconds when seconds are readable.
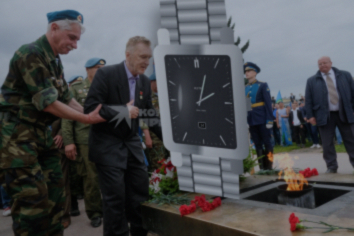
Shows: 2,03
